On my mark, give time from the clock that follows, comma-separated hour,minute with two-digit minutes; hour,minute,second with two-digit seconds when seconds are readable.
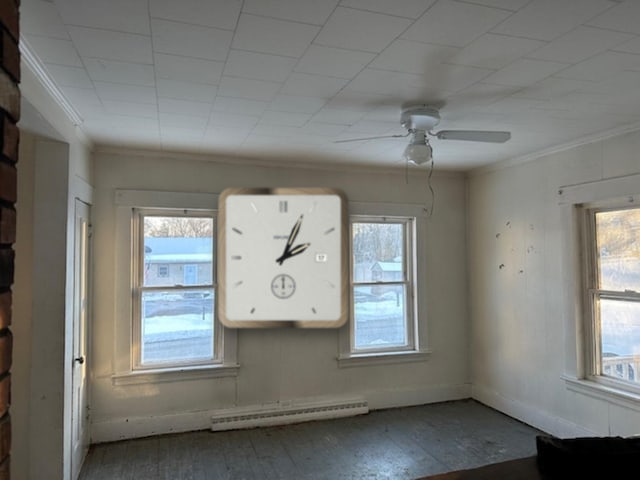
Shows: 2,04
